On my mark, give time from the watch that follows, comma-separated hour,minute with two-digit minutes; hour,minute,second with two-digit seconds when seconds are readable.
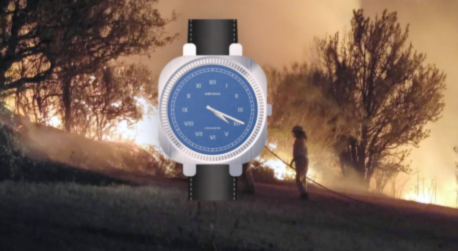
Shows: 4,19
